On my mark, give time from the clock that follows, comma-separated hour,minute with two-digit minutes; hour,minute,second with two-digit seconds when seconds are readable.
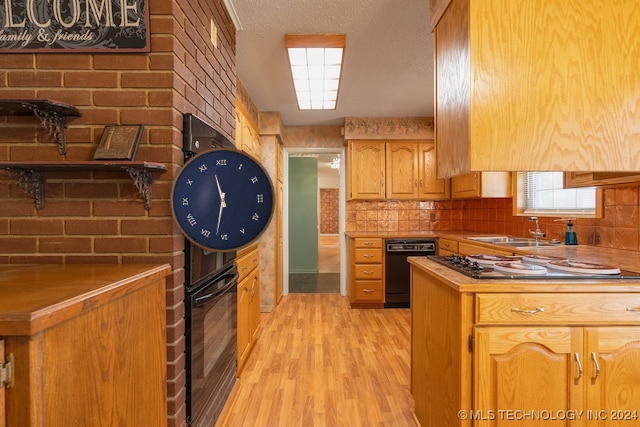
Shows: 11,32
